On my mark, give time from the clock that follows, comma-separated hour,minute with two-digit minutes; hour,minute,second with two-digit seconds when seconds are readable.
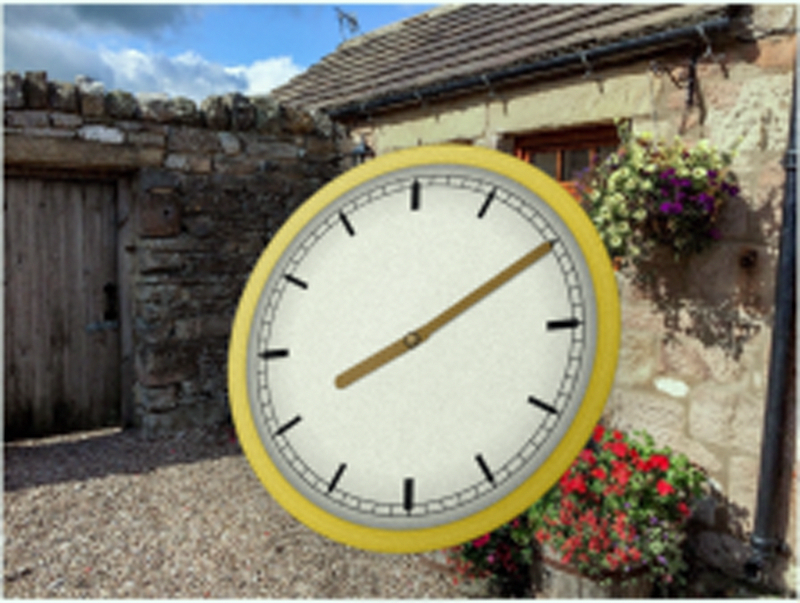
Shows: 8,10
